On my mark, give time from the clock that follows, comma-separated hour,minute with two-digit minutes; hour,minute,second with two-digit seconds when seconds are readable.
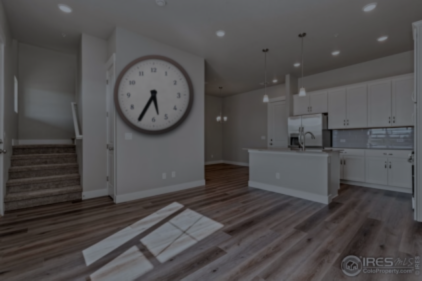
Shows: 5,35
